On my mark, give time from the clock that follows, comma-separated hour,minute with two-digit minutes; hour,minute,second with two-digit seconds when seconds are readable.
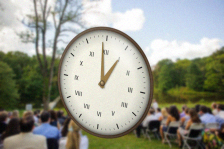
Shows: 12,59
